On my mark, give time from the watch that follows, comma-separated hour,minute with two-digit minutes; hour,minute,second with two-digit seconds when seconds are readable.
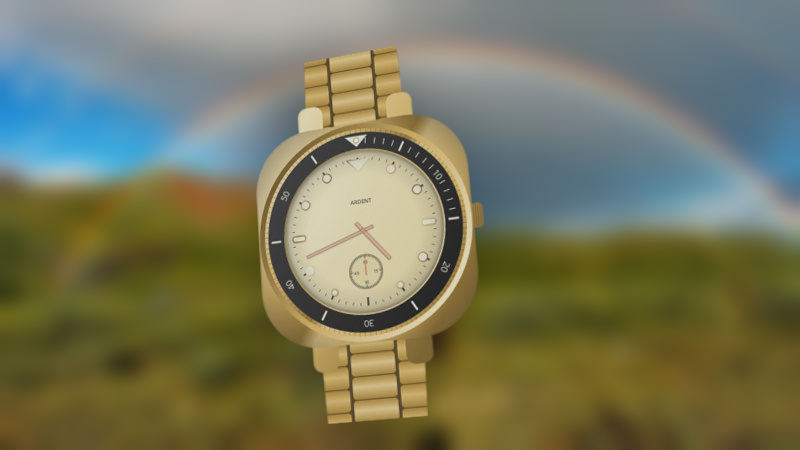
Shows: 4,42
